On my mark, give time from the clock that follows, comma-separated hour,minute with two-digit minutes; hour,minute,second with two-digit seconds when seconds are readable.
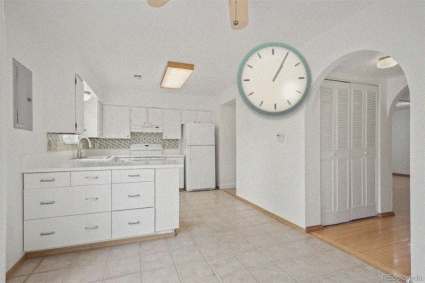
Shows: 1,05
